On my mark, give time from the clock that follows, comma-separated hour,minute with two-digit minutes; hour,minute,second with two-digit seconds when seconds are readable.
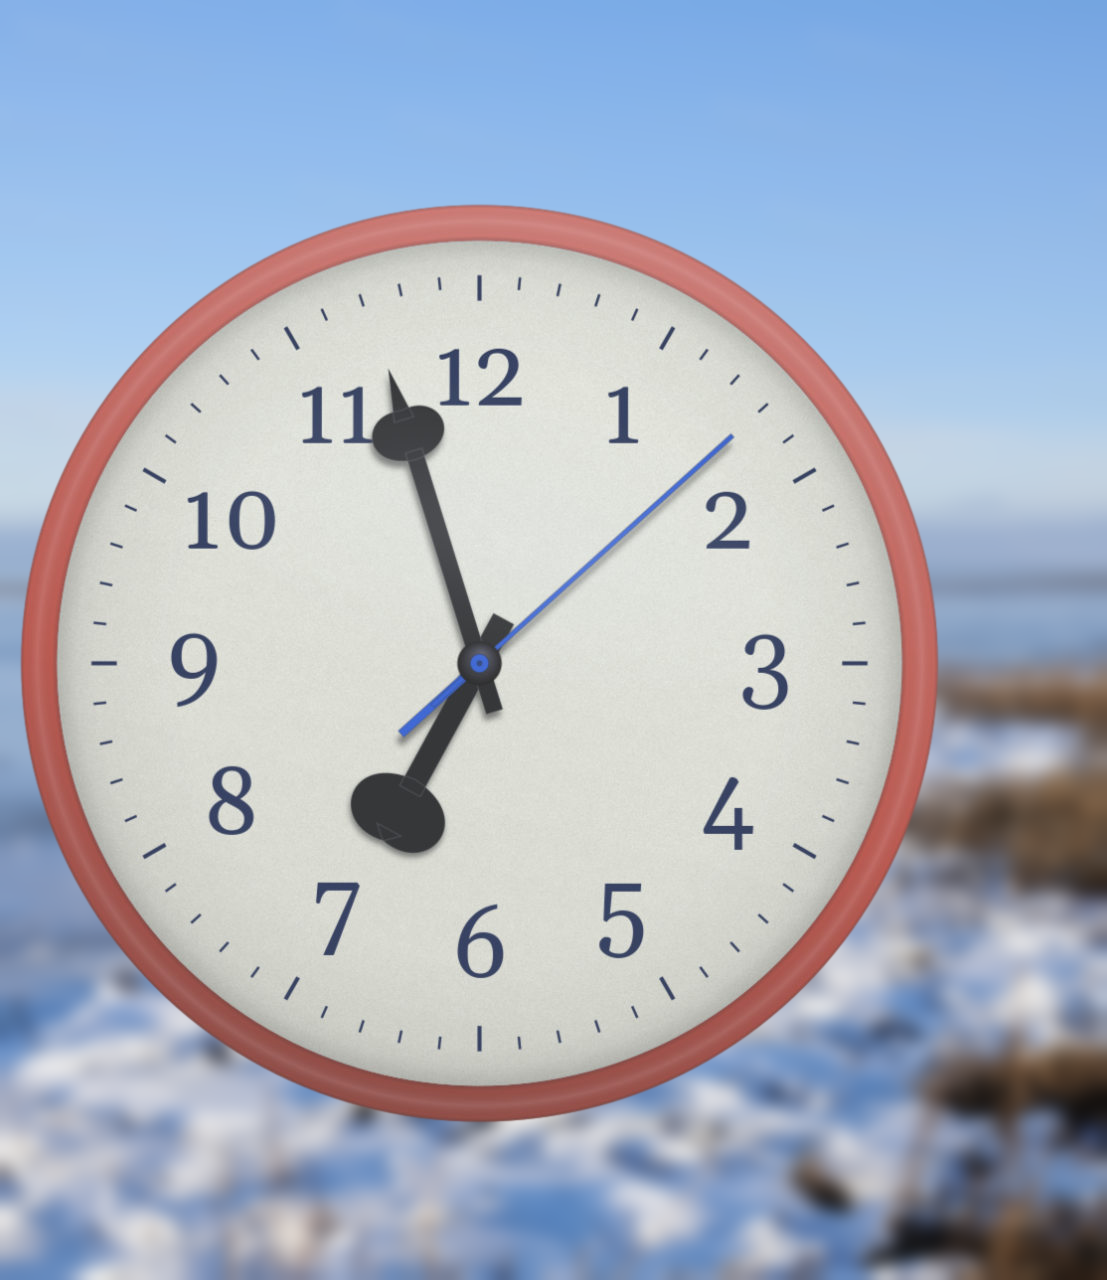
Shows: 6,57,08
